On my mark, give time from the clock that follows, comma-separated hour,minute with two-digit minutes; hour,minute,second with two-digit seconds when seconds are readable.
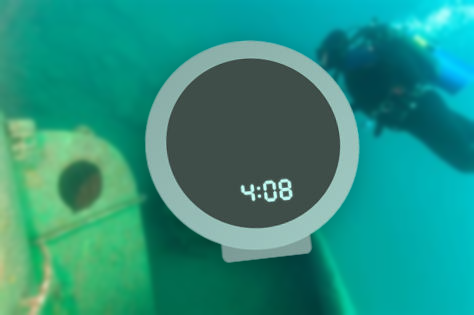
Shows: 4,08
